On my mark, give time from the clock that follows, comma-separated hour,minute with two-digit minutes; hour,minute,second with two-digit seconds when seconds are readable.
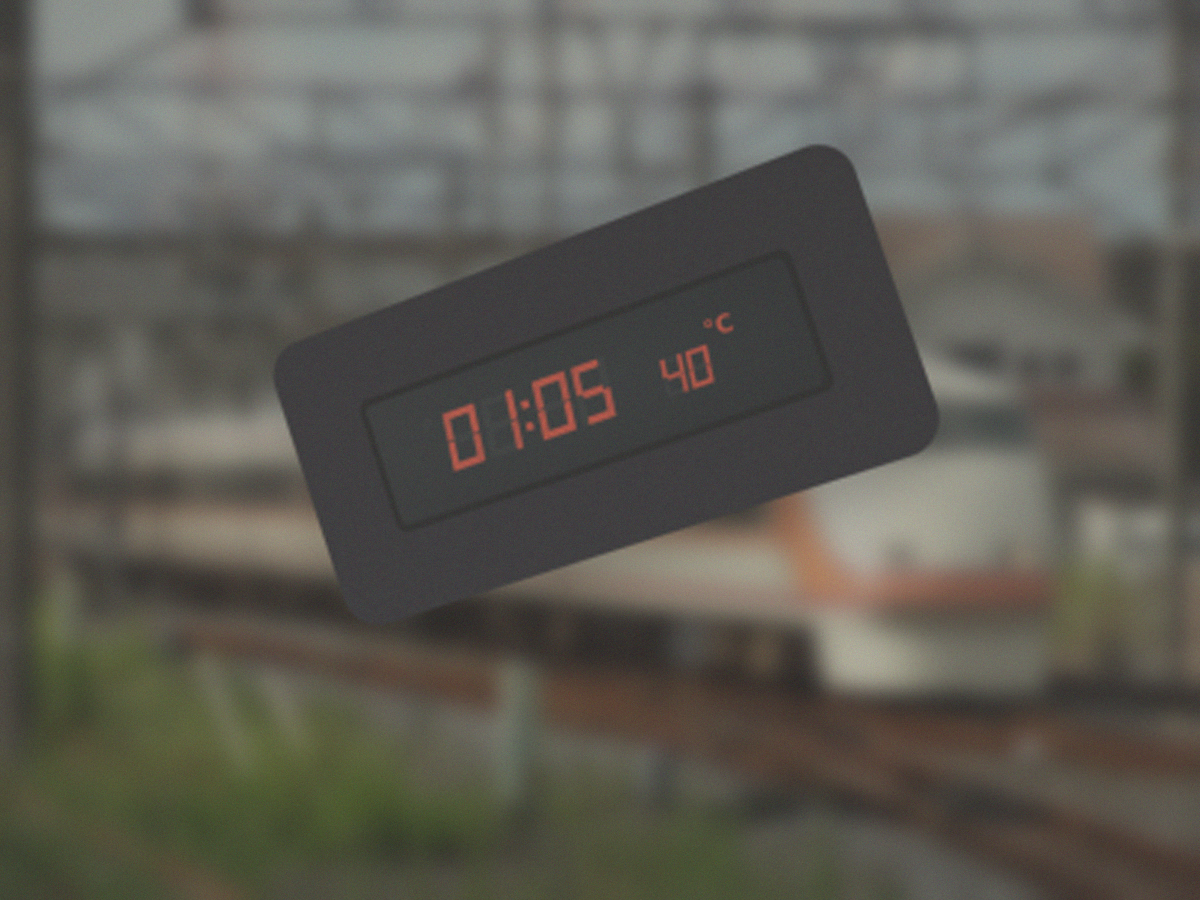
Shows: 1,05
